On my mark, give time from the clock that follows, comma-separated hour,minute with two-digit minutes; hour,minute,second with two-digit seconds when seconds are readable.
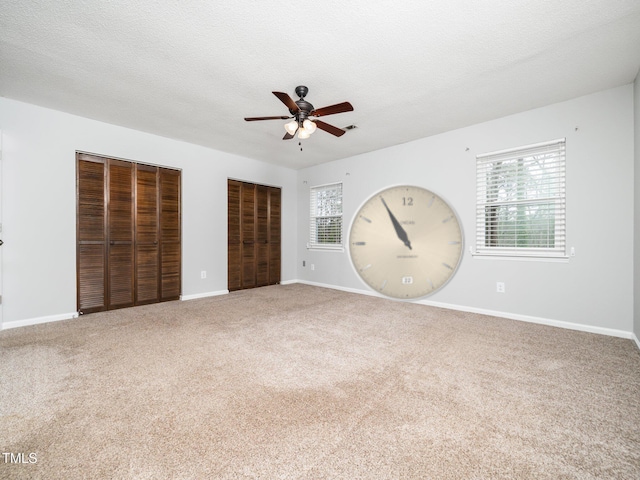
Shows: 10,55
